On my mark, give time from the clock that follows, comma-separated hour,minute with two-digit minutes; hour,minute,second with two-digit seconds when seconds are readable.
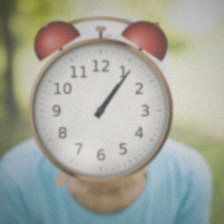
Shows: 1,06
